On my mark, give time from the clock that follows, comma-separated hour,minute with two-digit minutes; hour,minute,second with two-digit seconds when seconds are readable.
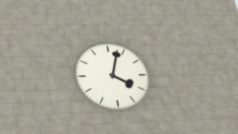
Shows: 4,03
